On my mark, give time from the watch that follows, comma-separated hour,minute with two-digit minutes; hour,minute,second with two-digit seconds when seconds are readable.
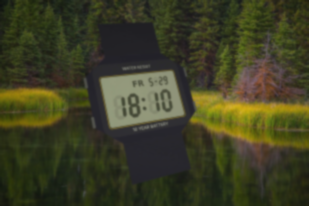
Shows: 18,10
